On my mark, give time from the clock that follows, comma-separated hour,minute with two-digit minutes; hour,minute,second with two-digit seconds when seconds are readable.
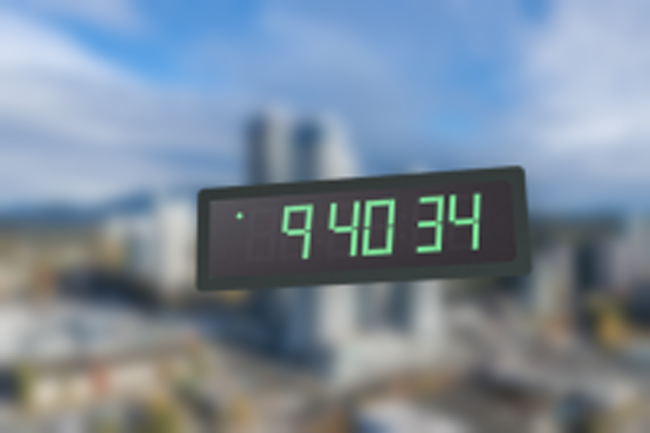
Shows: 9,40,34
